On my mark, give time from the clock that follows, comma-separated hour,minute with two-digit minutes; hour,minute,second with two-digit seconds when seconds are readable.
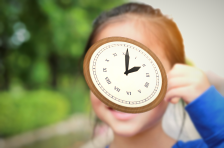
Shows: 2,01
